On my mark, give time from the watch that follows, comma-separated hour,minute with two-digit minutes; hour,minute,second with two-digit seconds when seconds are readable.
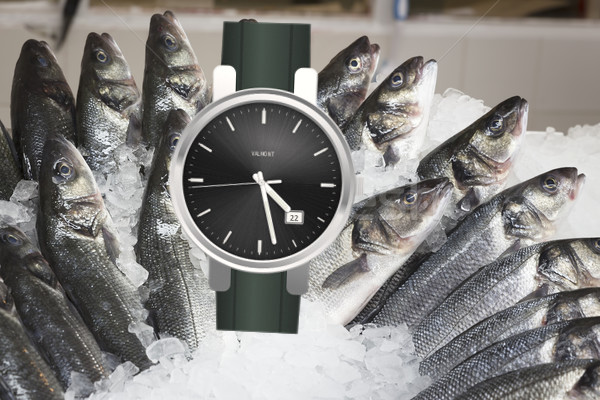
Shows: 4,27,44
